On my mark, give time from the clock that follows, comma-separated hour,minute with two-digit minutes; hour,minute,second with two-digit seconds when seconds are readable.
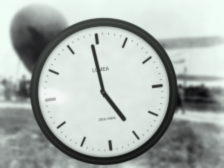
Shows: 4,59
